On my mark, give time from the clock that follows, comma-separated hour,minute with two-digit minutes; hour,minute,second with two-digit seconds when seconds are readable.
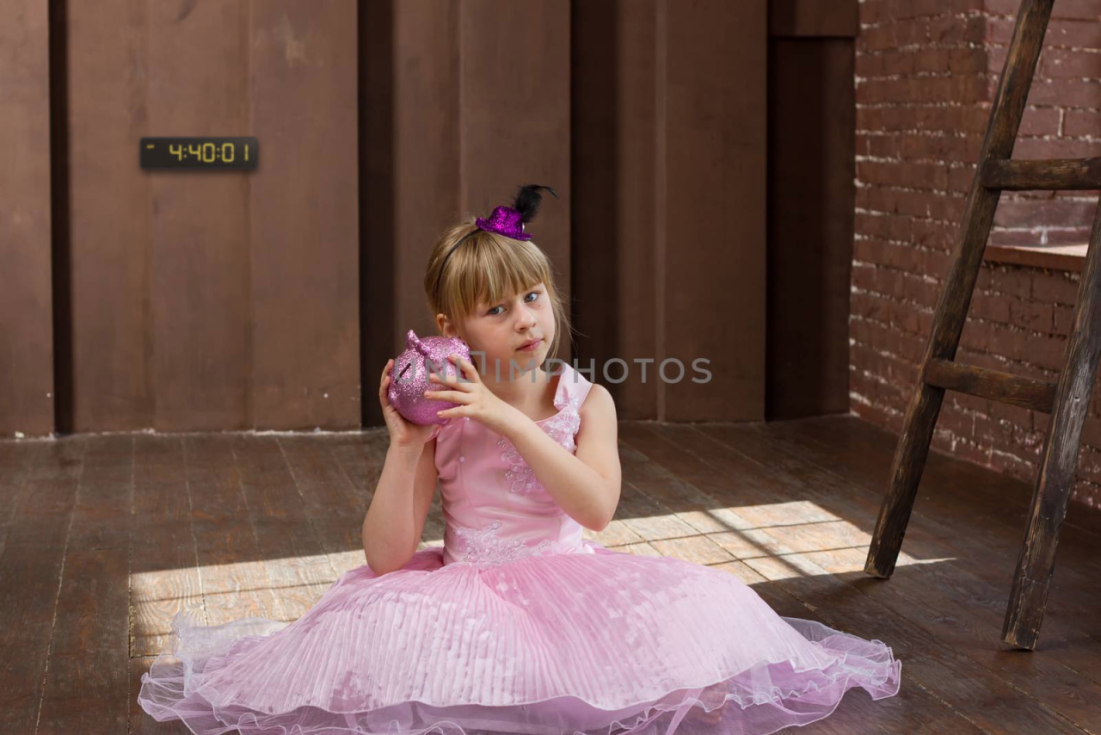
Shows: 4,40,01
